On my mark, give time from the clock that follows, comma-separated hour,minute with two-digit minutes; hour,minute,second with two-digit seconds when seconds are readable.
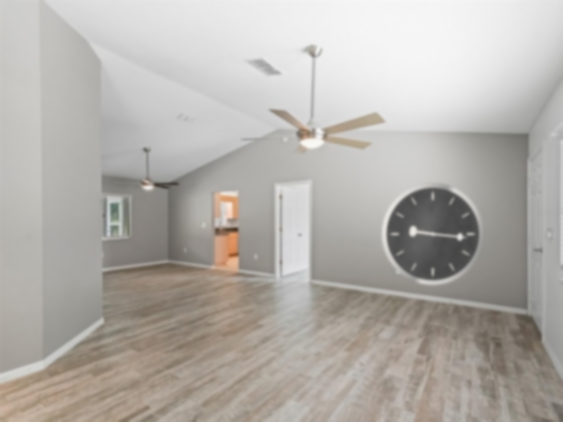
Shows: 9,16
